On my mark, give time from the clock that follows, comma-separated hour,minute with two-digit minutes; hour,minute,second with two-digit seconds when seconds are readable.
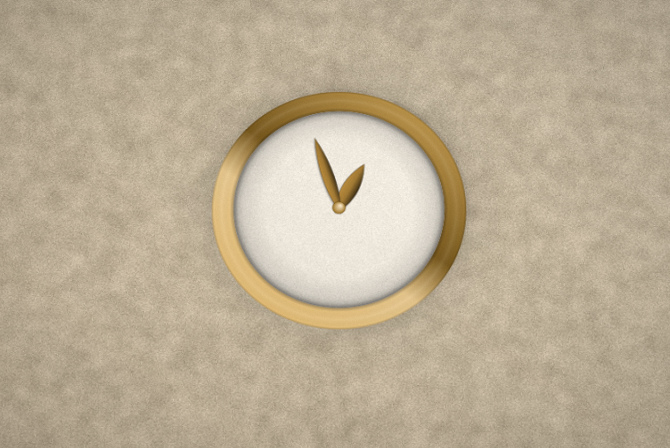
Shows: 12,57
